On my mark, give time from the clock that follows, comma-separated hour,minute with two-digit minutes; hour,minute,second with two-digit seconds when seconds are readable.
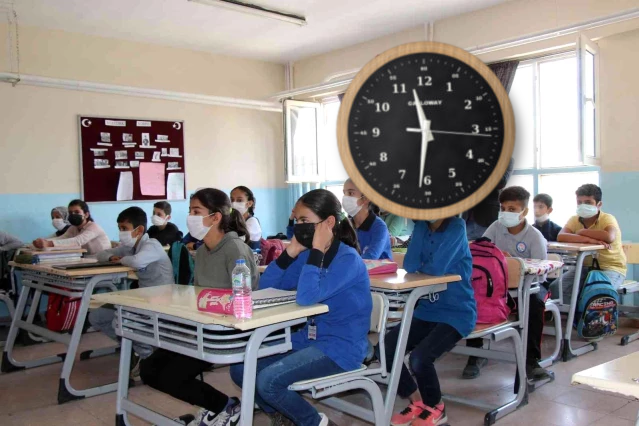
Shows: 11,31,16
